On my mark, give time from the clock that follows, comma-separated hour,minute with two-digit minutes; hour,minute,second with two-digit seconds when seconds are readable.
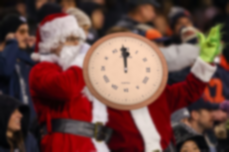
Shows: 11,59
